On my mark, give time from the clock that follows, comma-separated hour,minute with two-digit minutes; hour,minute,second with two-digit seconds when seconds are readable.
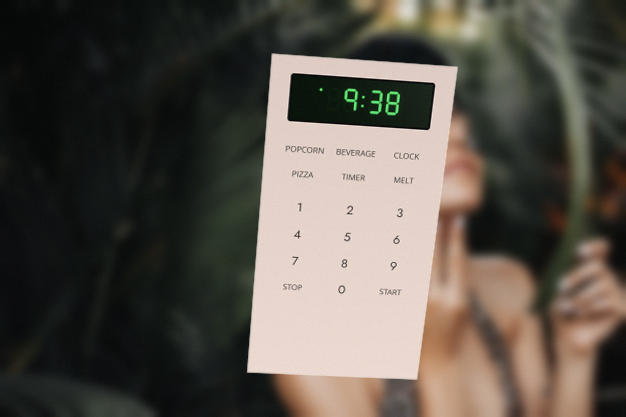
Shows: 9,38
